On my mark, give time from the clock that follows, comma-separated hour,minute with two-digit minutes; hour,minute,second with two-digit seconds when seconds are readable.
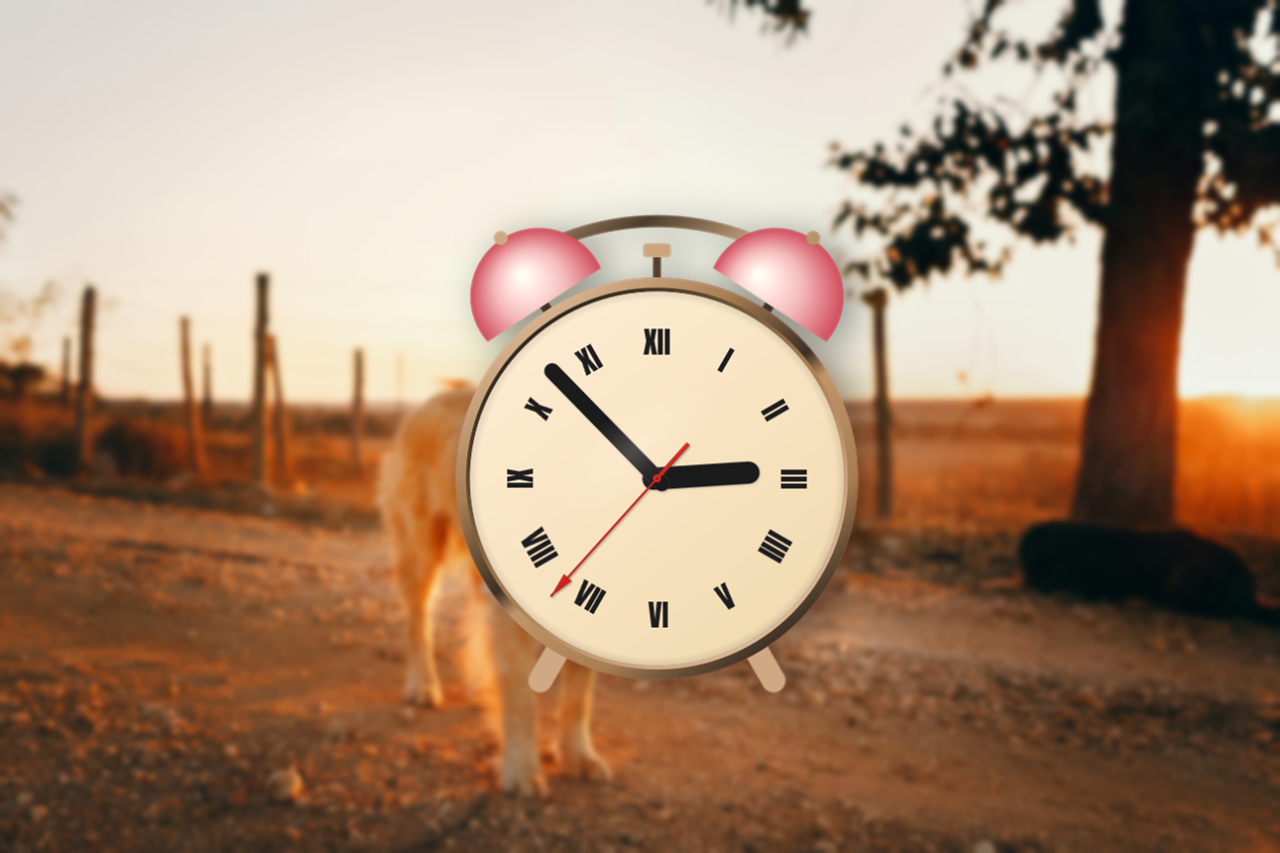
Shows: 2,52,37
